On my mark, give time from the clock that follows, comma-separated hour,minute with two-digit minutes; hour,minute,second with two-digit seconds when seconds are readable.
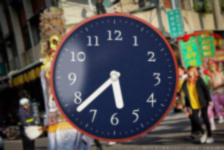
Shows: 5,38
